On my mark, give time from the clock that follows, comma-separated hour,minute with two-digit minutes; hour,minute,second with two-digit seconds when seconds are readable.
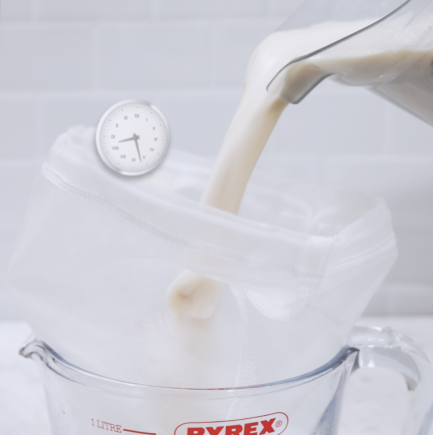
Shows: 8,27
